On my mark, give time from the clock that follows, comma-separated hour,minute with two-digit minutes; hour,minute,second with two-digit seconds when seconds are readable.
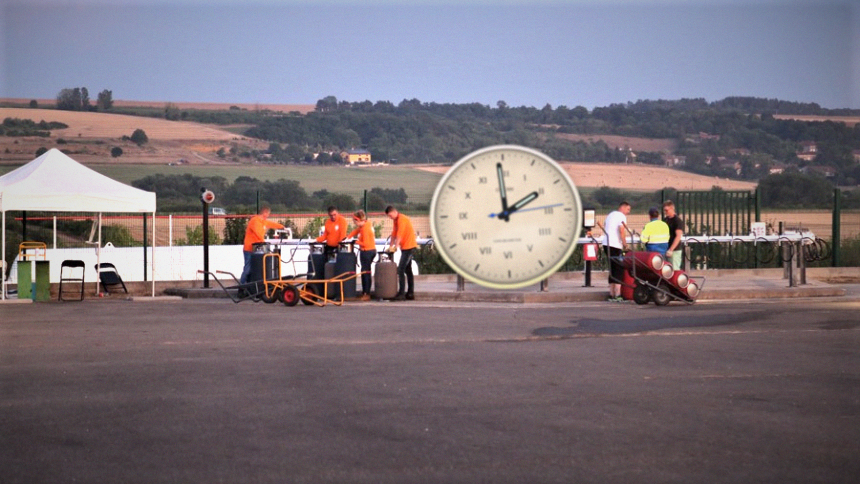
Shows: 1,59,14
